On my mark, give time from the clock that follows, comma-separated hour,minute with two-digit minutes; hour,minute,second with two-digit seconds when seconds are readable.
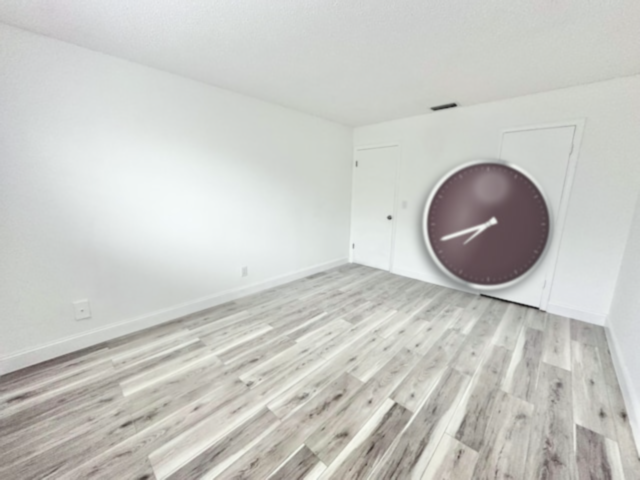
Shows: 7,42
